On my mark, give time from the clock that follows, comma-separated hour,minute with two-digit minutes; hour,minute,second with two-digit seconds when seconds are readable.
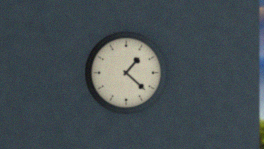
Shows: 1,22
